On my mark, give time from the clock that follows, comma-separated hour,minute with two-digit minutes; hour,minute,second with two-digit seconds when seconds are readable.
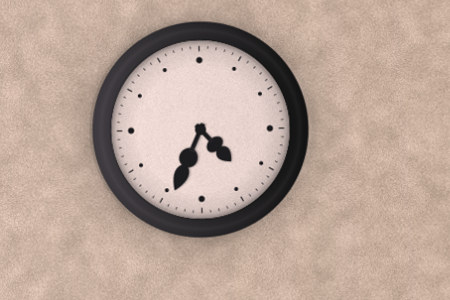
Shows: 4,34
